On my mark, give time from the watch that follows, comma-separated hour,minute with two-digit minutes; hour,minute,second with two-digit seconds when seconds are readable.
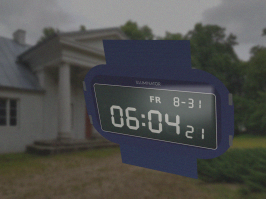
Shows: 6,04,21
